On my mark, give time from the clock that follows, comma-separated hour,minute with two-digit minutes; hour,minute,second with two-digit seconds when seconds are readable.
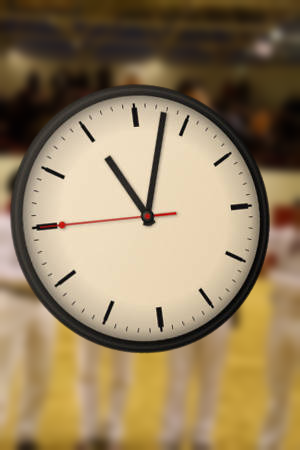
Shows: 11,02,45
